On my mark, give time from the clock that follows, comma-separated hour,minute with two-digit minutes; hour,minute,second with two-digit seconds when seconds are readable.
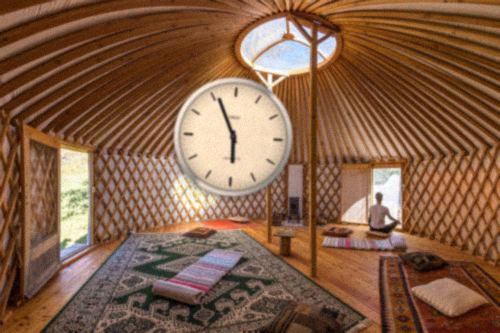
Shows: 5,56
